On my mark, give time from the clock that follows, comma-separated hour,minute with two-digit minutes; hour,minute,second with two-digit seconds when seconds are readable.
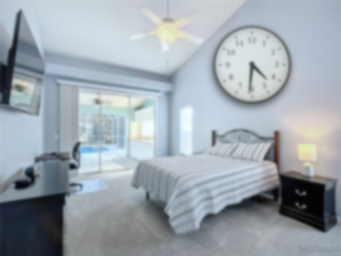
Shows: 4,31
